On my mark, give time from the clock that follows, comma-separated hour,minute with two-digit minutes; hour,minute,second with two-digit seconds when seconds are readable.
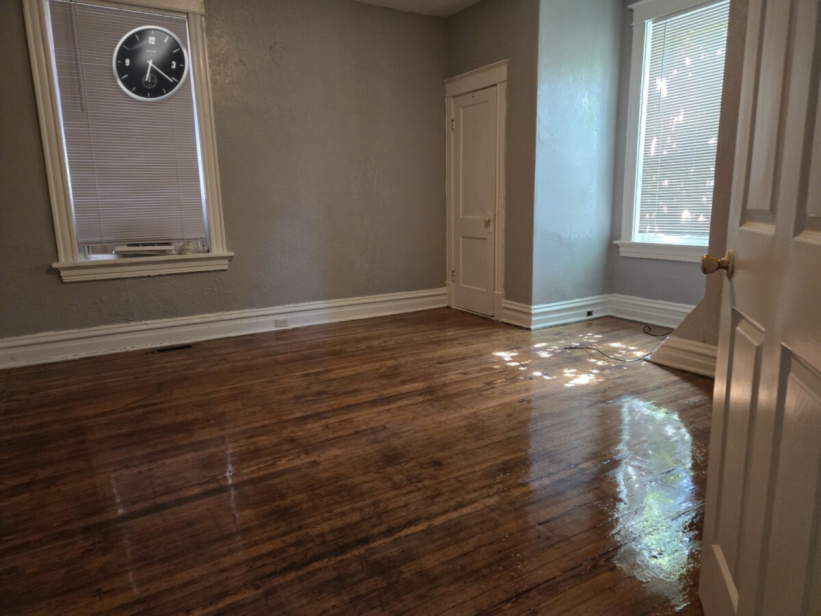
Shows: 6,21
